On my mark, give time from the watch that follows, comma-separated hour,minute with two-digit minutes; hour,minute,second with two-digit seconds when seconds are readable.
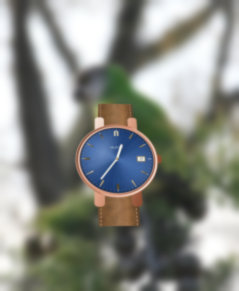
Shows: 12,36
